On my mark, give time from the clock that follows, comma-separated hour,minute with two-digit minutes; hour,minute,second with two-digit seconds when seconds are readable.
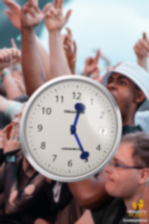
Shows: 12,25
